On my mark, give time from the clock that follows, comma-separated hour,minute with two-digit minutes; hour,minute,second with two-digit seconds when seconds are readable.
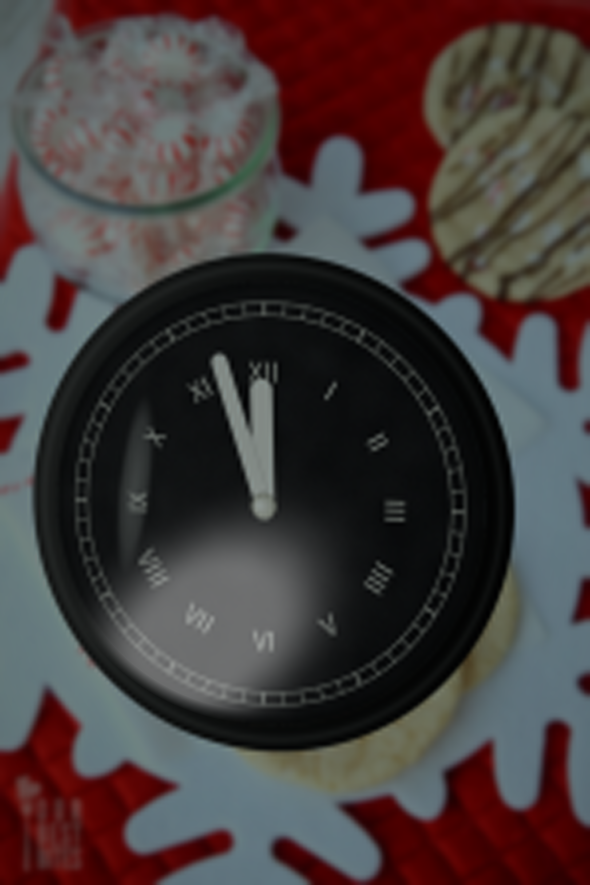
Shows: 11,57
